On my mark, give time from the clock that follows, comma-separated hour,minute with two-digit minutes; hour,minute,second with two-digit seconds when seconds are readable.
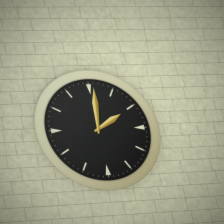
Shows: 2,01
